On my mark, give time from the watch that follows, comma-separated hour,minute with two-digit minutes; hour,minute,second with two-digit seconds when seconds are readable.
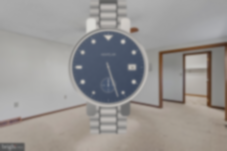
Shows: 5,27
